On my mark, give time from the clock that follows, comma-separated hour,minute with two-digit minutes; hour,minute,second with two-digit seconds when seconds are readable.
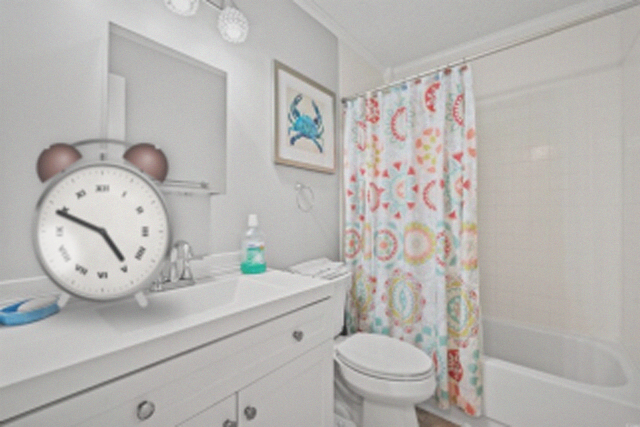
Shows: 4,49
